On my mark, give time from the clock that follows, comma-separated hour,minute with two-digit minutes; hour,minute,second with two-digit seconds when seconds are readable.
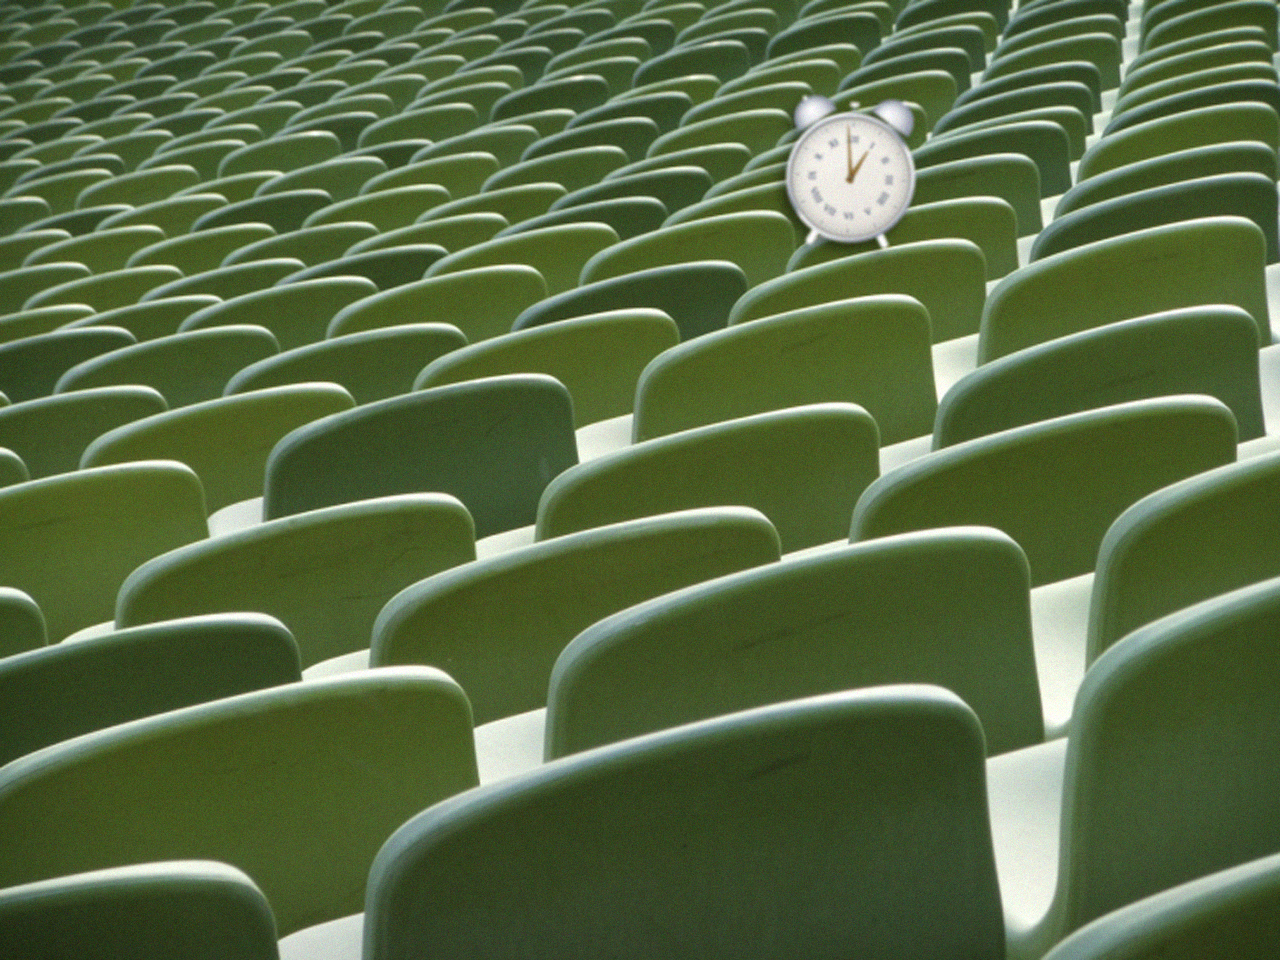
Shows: 12,59
